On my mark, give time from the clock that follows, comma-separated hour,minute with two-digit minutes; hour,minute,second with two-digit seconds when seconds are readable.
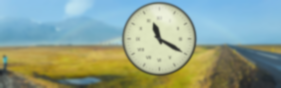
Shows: 11,20
